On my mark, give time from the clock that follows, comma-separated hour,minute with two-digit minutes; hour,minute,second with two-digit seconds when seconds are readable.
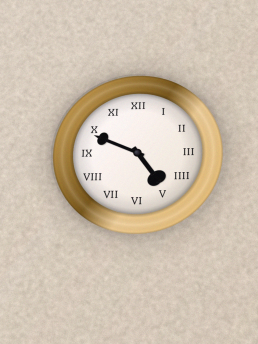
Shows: 4,49
